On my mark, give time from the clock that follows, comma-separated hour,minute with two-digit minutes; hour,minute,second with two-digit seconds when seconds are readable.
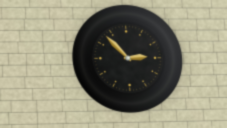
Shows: 2,53
